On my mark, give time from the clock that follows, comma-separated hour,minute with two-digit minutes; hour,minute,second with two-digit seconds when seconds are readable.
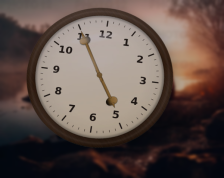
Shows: 4,55
